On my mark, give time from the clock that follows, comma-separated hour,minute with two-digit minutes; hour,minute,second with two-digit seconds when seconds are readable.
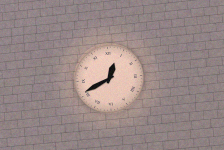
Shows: 12,41
